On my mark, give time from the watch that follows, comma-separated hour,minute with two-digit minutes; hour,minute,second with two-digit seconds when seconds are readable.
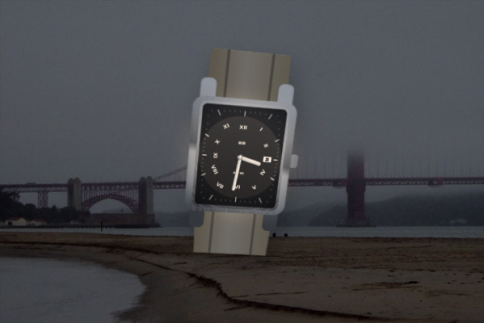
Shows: 3,31
